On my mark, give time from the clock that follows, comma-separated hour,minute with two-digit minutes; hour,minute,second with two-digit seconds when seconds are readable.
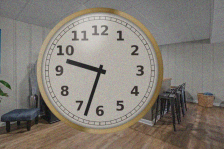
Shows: 9,33
